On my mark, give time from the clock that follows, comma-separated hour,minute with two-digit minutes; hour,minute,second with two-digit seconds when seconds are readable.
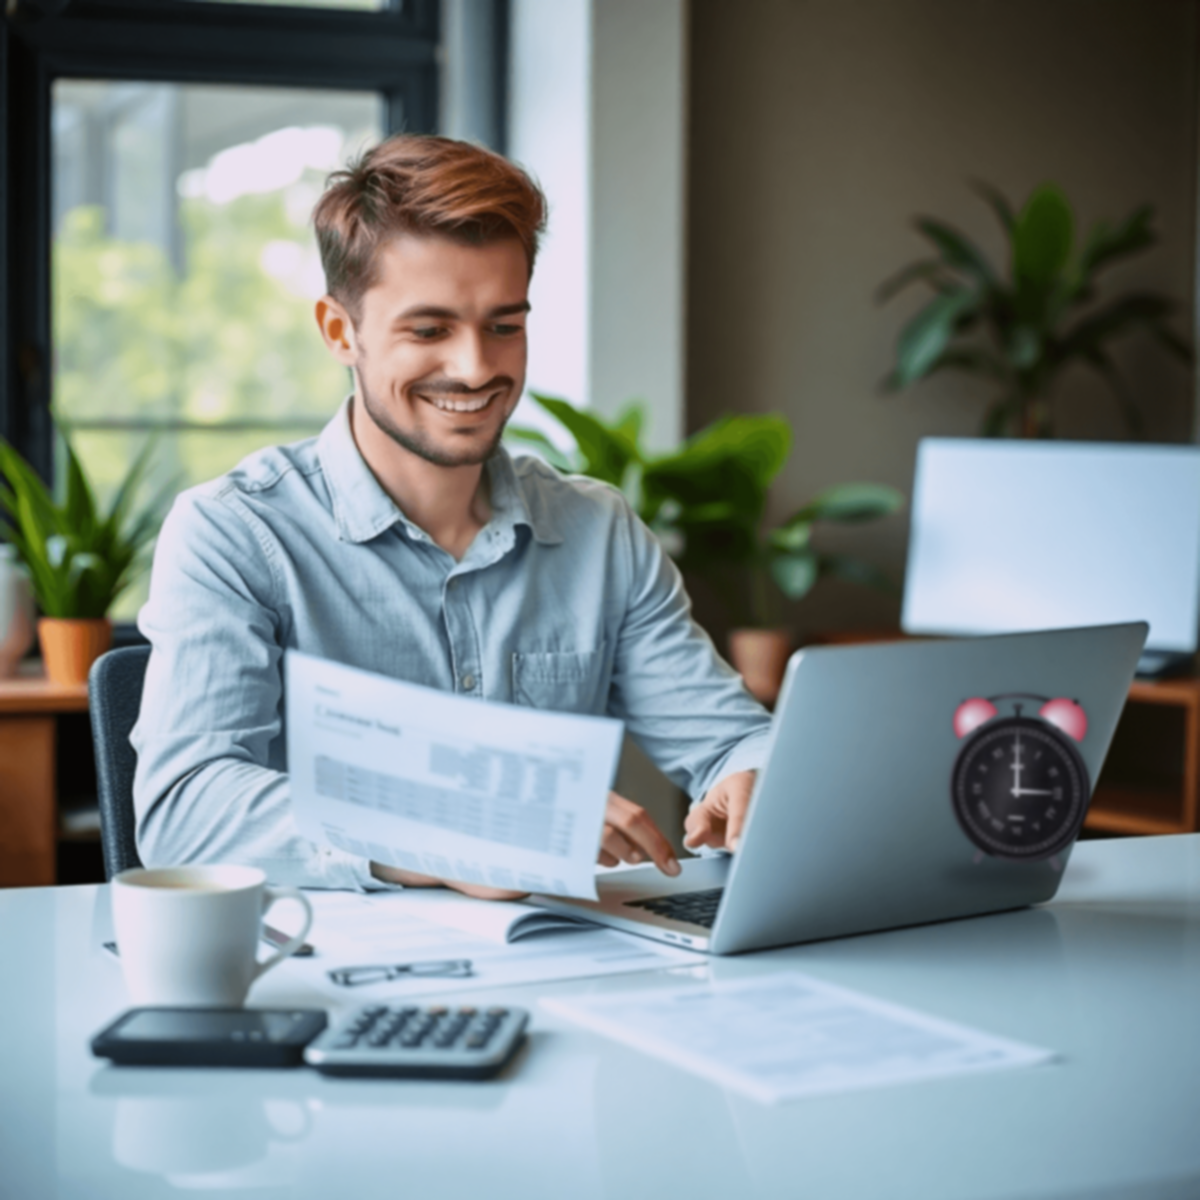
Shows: 3,00
